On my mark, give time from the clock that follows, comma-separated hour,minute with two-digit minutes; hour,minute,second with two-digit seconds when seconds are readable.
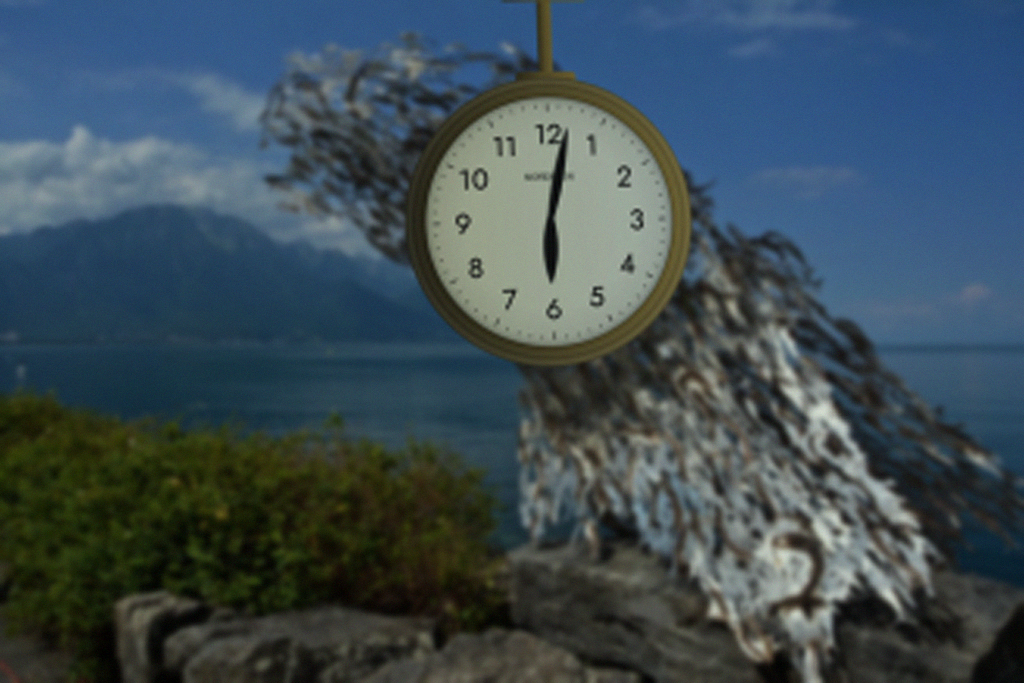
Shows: 6,02
